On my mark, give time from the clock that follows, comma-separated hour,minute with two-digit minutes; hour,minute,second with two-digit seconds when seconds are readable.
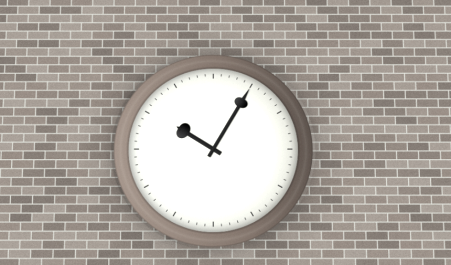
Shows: 10,05
